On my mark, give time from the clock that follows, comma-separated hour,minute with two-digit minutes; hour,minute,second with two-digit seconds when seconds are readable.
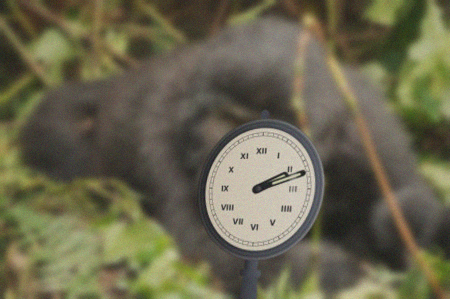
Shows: 2,12
